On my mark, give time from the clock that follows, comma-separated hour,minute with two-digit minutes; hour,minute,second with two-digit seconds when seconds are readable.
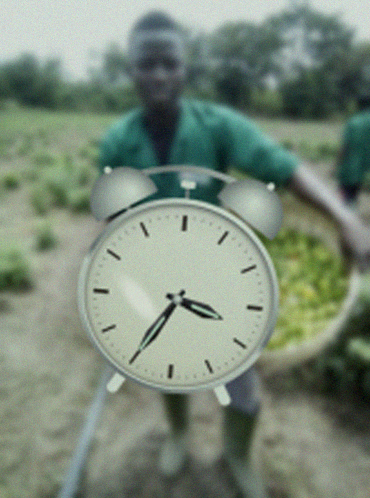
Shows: 3,35
